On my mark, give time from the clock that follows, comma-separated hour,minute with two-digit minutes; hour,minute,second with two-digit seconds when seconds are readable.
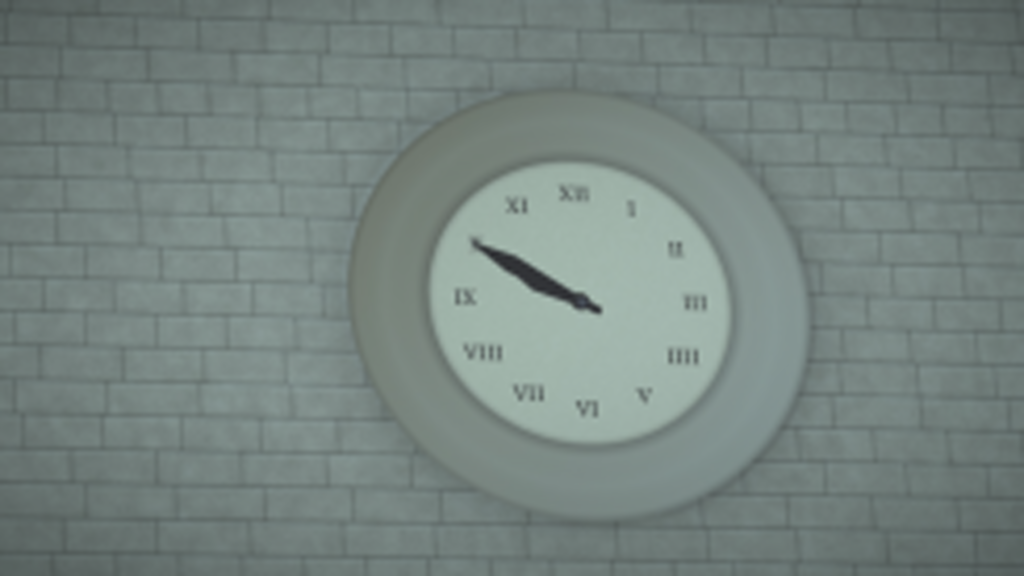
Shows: 9,50
